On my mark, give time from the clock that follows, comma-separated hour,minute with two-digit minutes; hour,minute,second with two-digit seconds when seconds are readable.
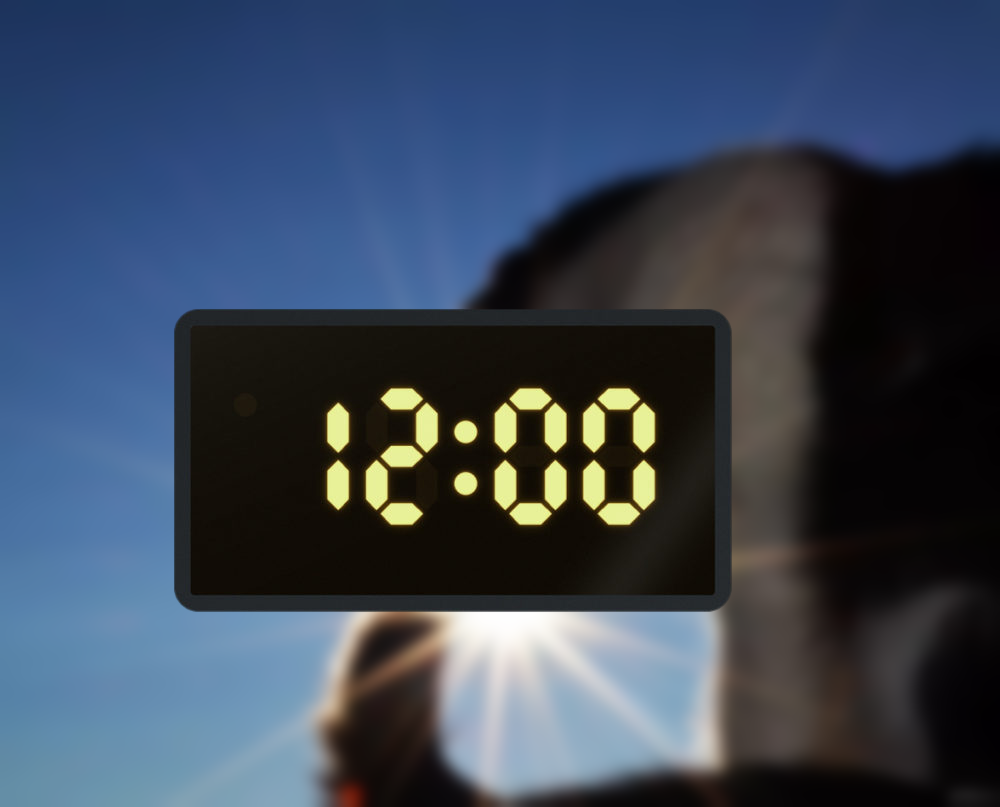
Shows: 12,00
